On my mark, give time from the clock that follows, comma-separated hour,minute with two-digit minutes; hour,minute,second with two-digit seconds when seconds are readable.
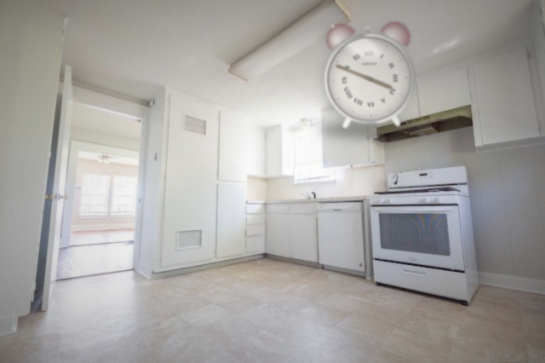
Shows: 3,49
